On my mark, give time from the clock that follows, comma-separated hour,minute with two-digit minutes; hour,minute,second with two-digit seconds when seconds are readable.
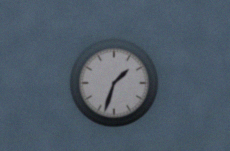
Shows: 1,33
